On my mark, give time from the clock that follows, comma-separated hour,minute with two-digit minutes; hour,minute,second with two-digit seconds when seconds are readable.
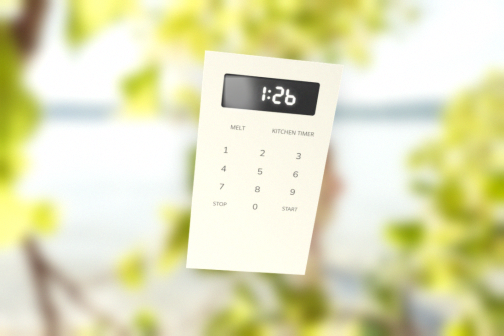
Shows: 1,26
